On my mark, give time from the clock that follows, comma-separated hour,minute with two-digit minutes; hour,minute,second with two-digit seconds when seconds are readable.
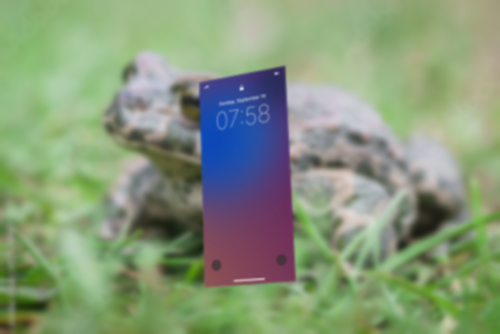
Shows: 7,58
